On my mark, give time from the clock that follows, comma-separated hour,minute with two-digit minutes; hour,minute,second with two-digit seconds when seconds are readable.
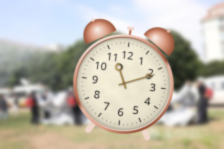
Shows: 11,11
